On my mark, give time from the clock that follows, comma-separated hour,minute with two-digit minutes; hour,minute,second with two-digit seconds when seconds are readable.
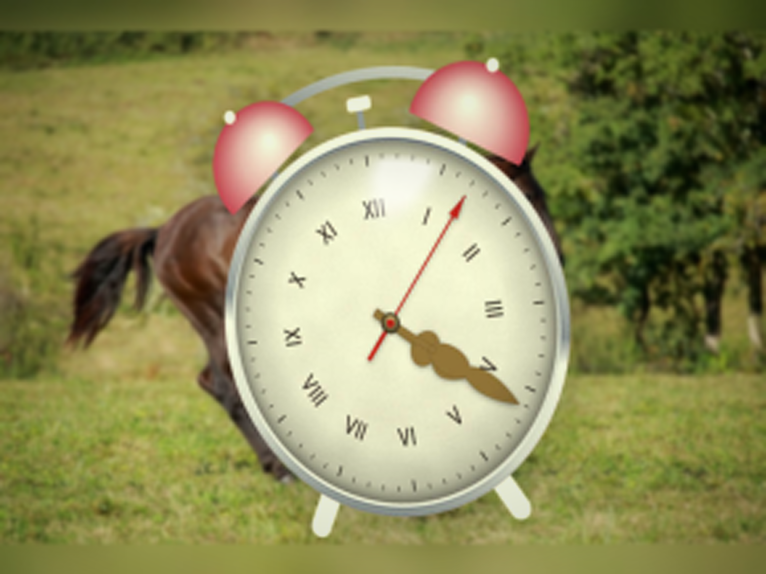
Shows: 4,21,07
